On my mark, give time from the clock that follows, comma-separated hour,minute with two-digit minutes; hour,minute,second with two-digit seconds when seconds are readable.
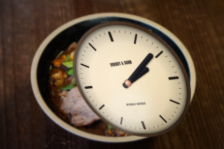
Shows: 2,09
